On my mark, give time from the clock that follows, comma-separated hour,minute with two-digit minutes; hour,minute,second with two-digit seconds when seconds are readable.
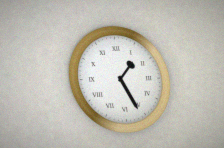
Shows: 1,26
